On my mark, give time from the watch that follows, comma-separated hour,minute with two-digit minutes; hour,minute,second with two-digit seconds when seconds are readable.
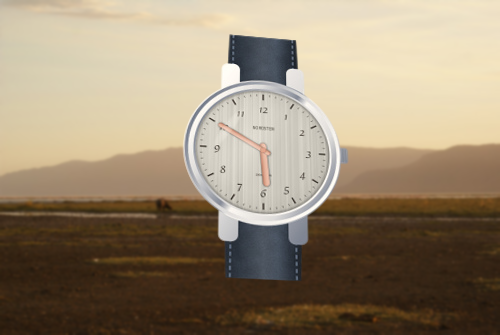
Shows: 5,50
